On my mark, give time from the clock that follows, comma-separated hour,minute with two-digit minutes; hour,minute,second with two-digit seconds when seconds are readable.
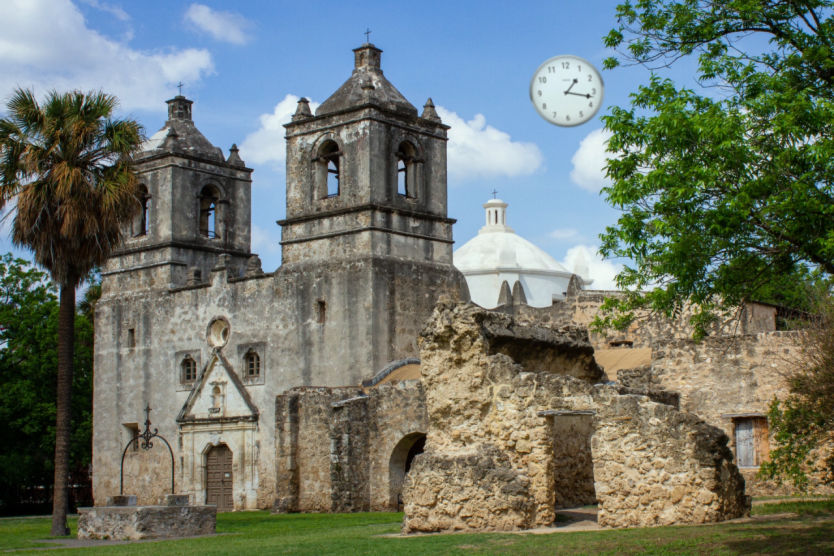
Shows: 1,17
